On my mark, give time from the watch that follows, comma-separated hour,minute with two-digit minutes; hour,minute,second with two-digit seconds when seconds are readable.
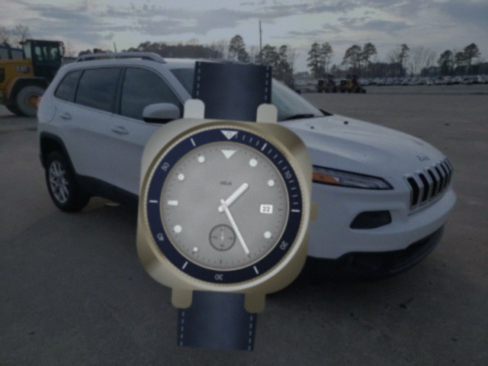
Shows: 1,25
